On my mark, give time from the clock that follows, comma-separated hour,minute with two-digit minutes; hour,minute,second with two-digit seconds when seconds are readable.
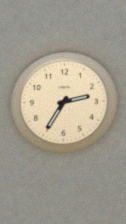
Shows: 2,35
